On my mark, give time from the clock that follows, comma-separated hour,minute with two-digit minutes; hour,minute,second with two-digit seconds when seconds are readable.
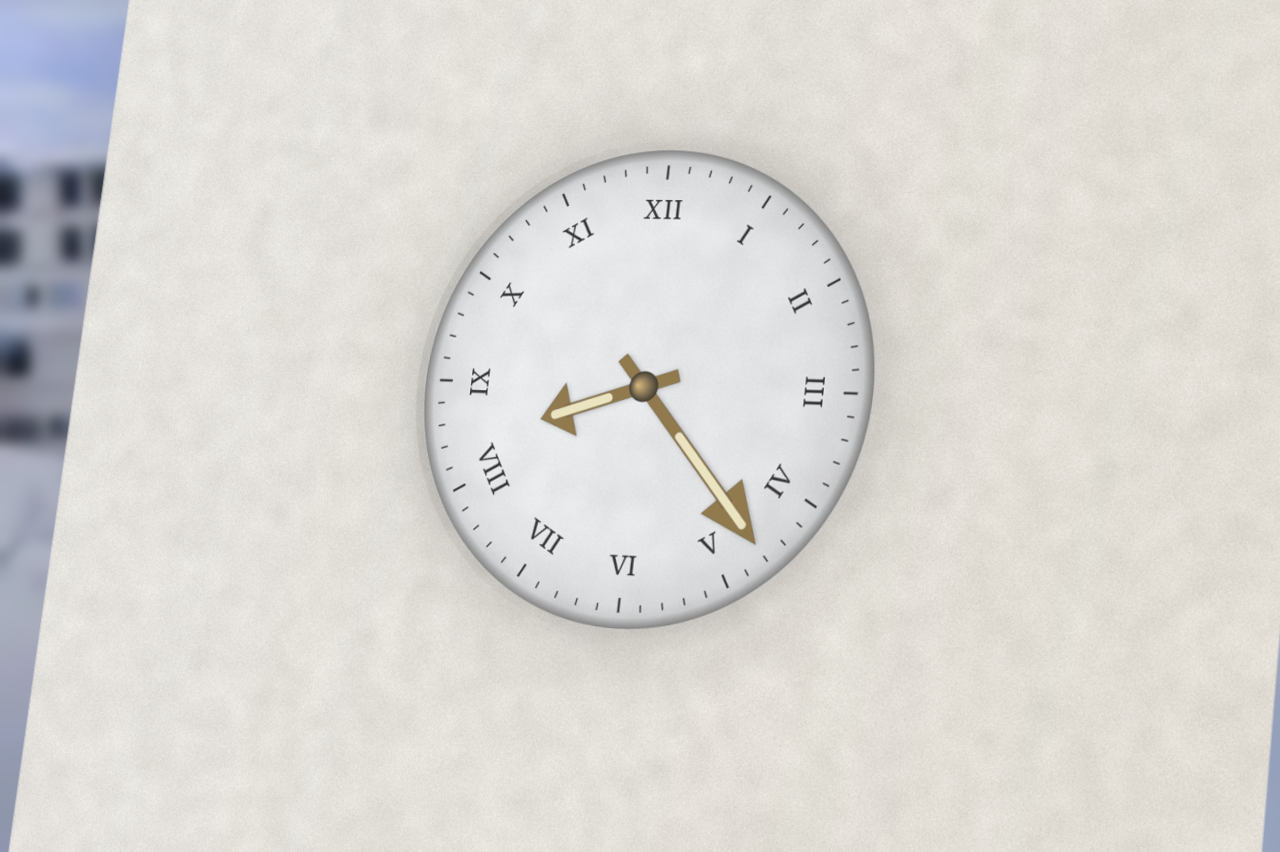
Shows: 8,23
